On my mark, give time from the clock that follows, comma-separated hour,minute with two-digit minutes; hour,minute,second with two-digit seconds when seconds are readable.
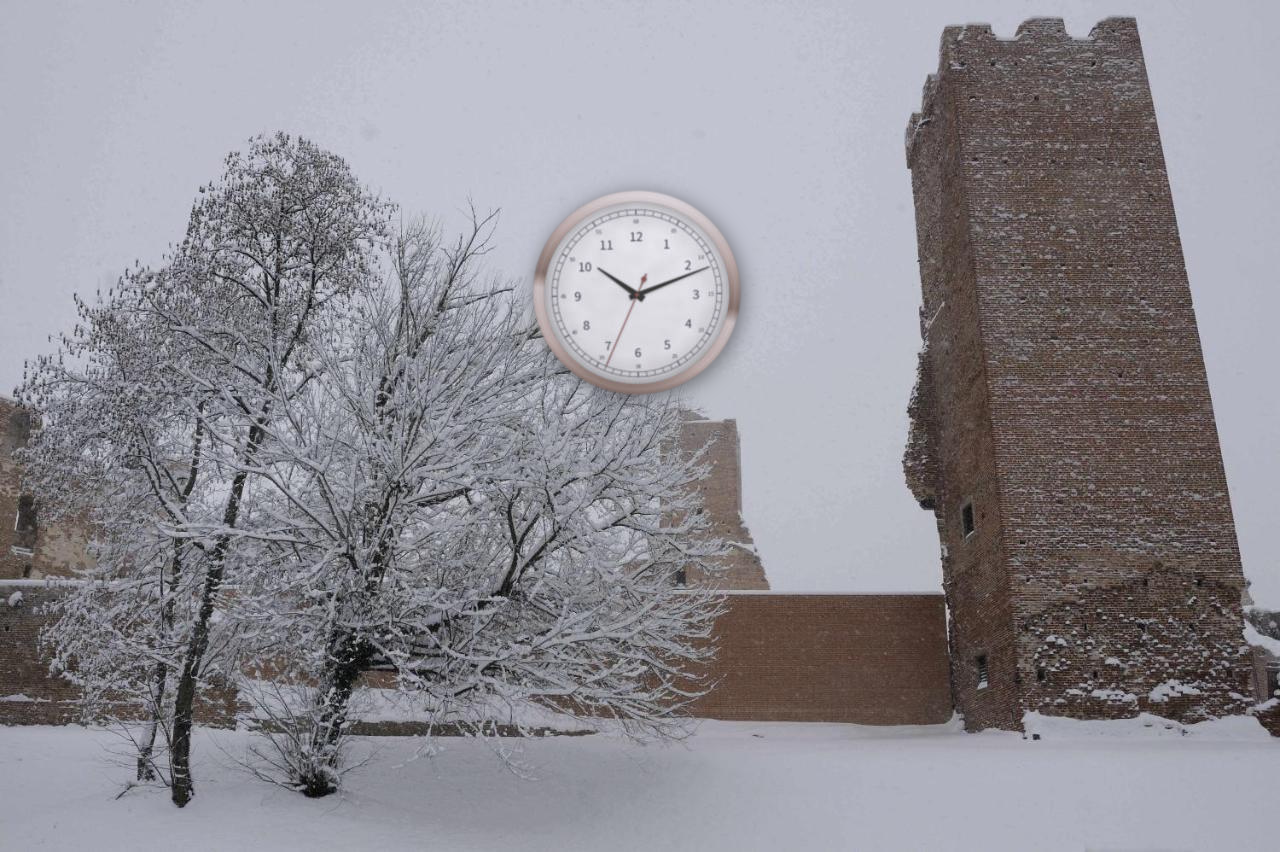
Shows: 10,11,34
